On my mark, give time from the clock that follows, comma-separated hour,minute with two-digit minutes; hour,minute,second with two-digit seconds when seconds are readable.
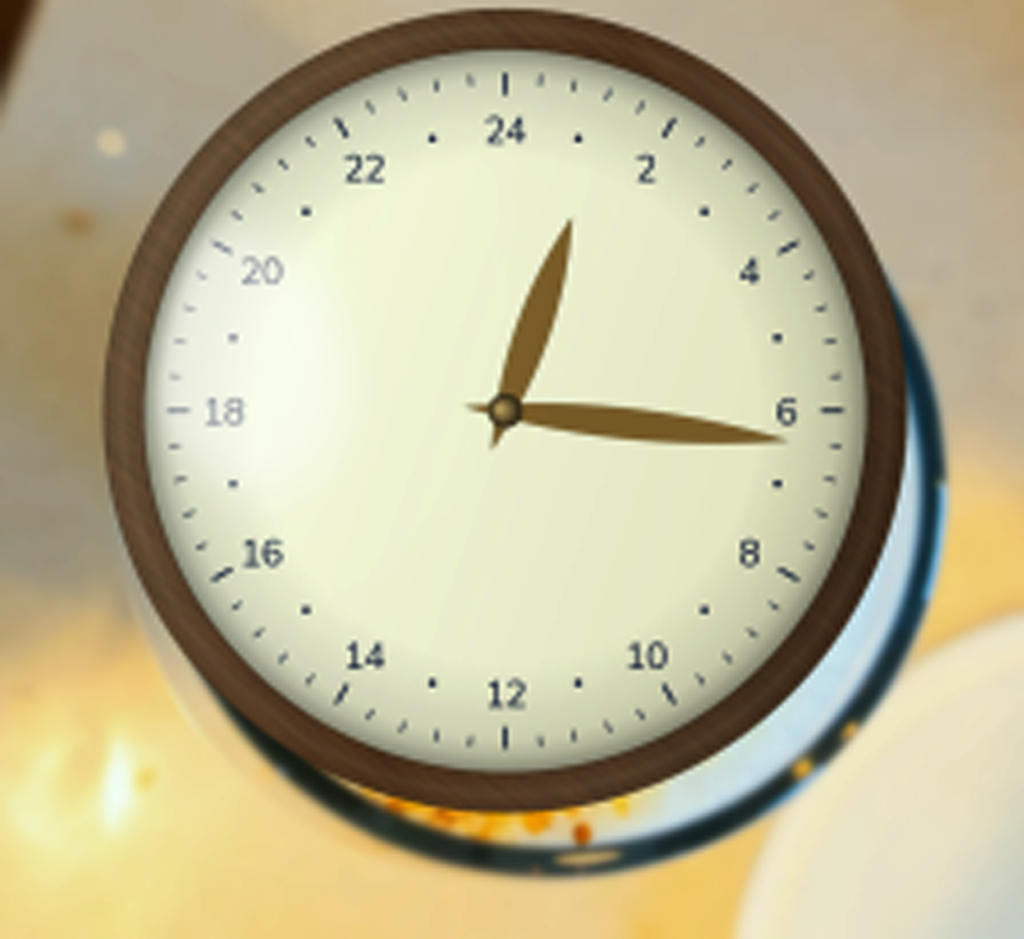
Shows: 1,16
